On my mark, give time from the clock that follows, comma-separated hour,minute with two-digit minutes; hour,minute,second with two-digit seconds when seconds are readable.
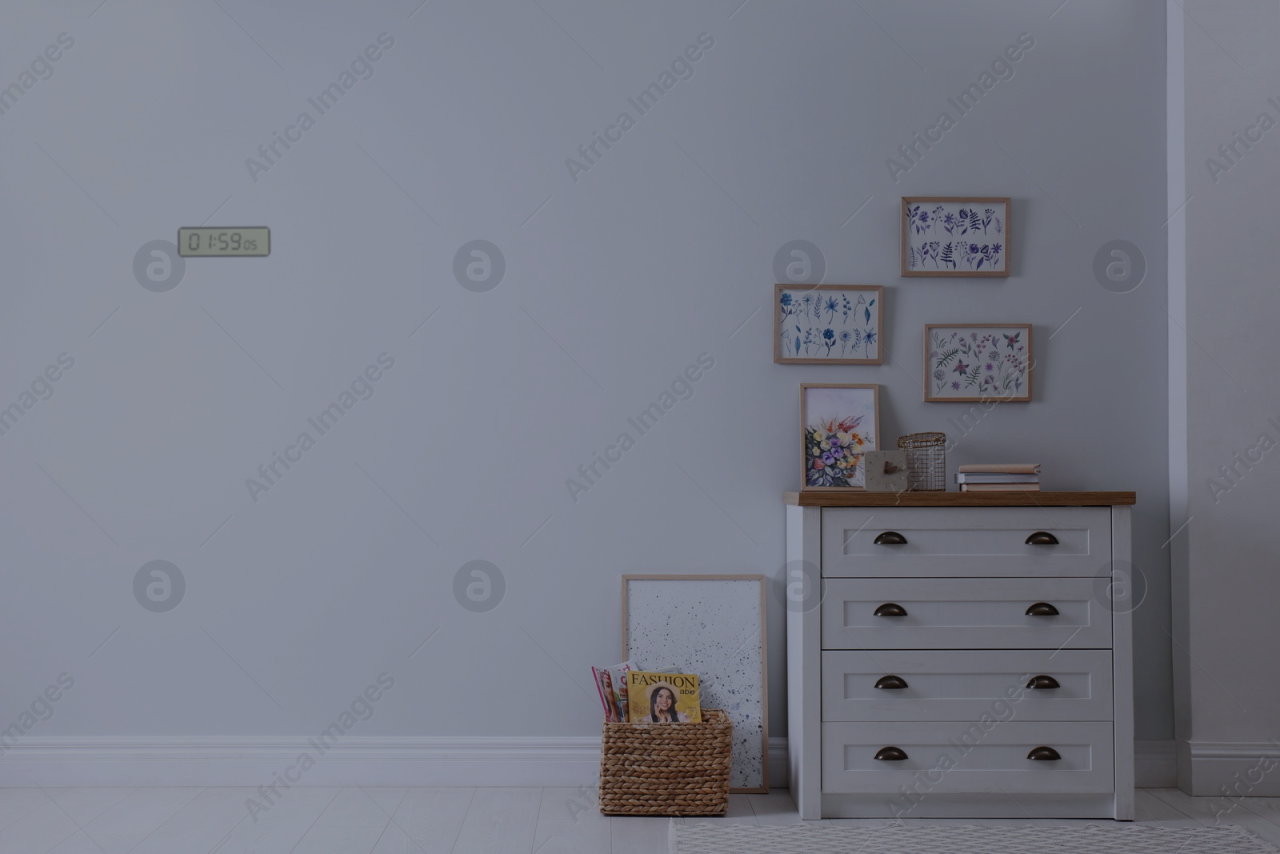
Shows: 1,59
